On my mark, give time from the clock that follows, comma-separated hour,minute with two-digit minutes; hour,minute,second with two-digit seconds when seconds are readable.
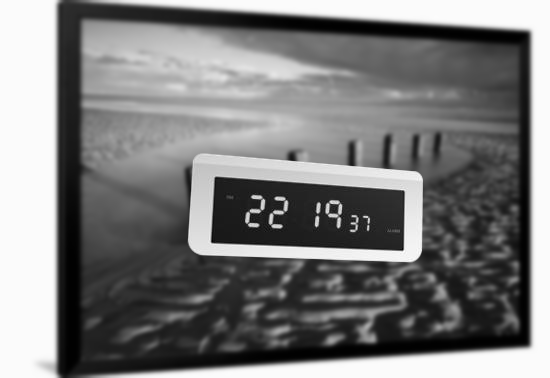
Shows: 22,19,37
